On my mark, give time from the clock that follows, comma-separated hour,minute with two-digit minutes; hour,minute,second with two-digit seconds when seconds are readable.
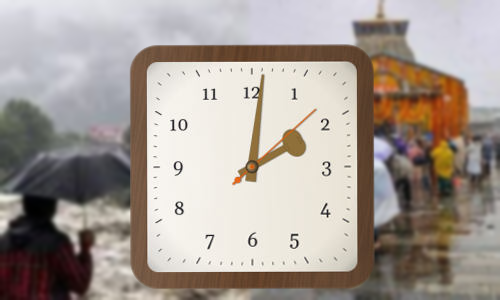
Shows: 2,01,08
